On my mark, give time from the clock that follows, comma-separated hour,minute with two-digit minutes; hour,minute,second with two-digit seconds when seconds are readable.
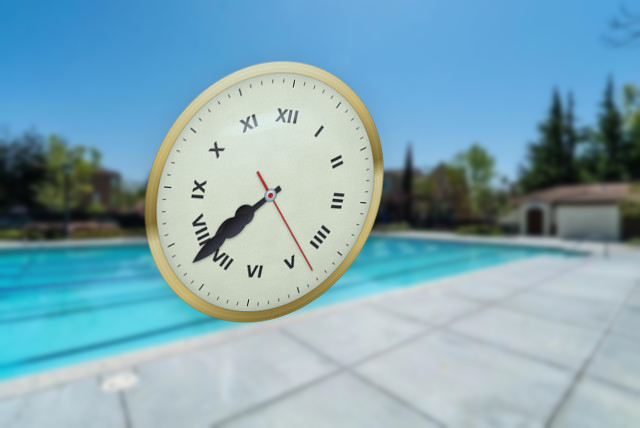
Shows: 7,37,23
